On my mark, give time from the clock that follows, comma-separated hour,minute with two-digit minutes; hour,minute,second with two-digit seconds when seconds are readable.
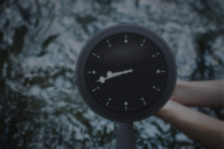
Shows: 8,42
